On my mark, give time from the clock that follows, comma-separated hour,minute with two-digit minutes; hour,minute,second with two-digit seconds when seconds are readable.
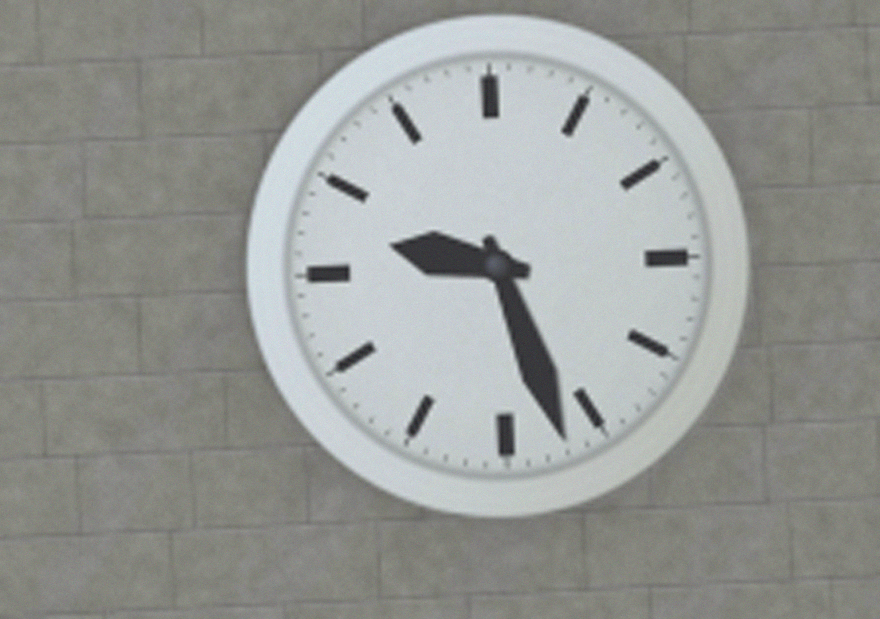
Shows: 9,27
